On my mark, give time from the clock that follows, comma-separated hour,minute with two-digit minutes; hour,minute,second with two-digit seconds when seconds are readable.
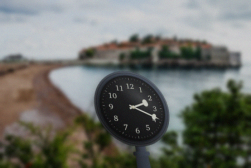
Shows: 2,19
